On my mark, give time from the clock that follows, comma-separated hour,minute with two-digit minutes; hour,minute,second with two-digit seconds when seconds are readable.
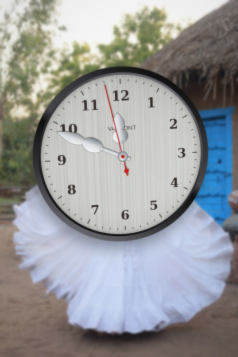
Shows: 11,48,58
